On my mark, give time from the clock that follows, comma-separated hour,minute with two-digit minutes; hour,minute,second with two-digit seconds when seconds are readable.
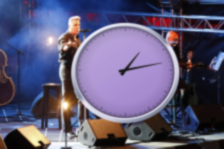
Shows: 1,13
